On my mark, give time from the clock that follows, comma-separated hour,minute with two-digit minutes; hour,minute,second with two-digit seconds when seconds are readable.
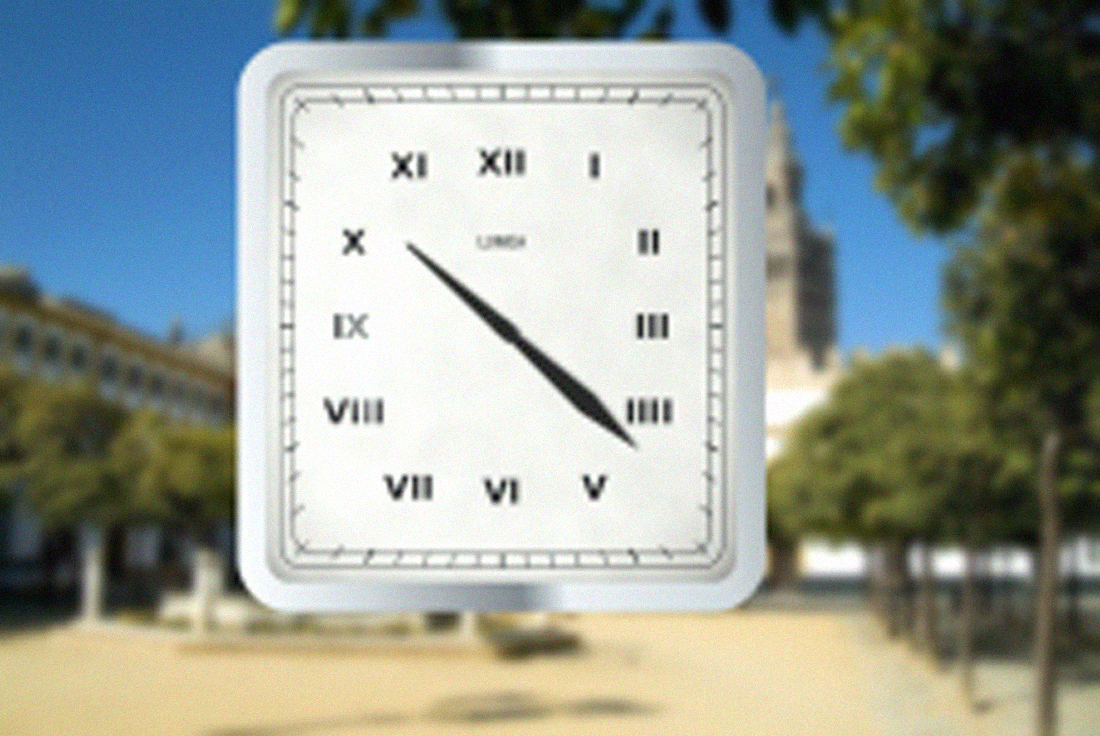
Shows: 10,22
